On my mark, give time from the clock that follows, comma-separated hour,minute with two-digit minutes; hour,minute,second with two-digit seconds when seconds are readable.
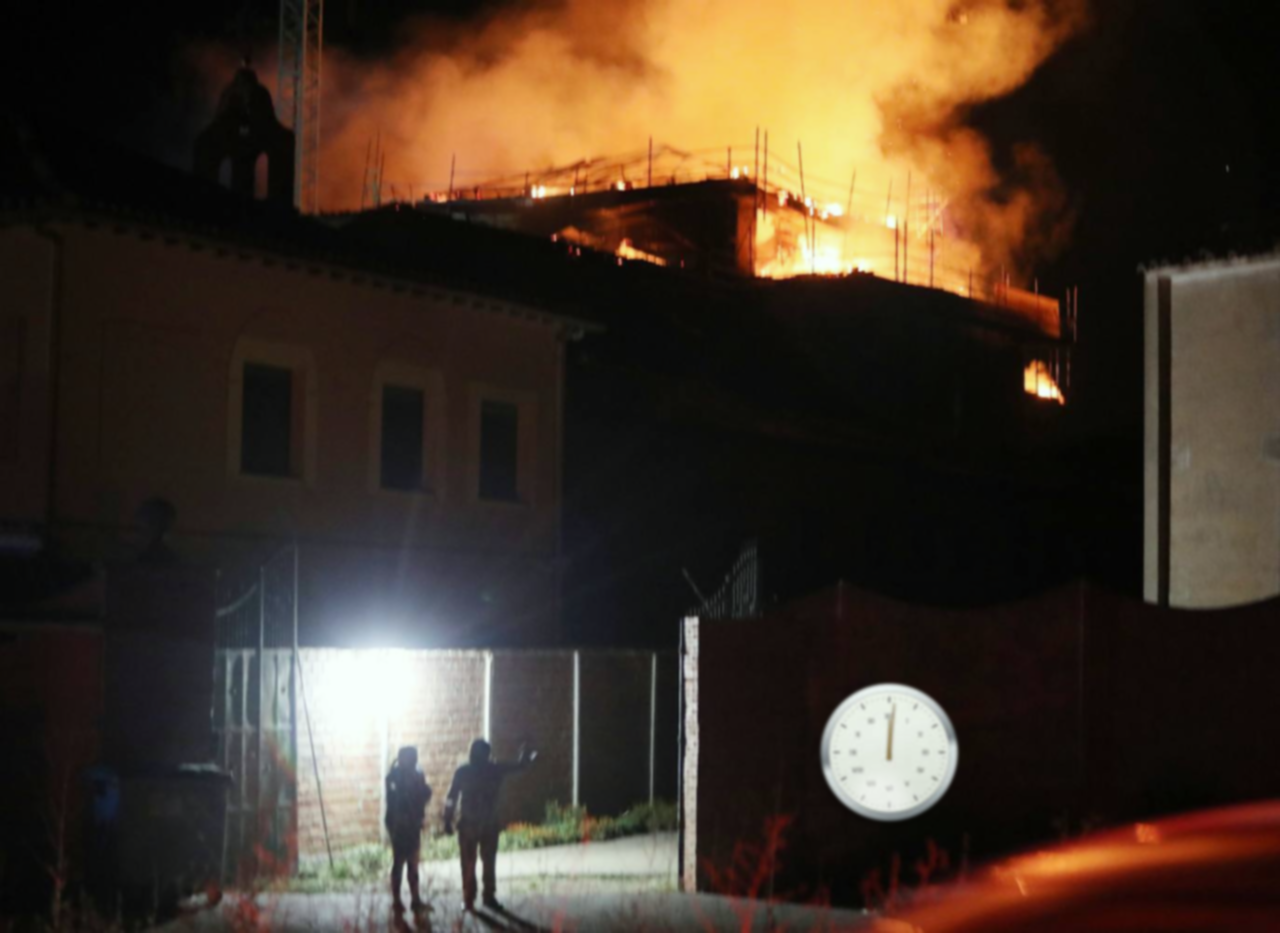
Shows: 12,01
